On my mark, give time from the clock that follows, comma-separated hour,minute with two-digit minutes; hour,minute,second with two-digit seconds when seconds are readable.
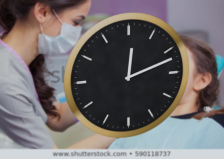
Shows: 12,12
